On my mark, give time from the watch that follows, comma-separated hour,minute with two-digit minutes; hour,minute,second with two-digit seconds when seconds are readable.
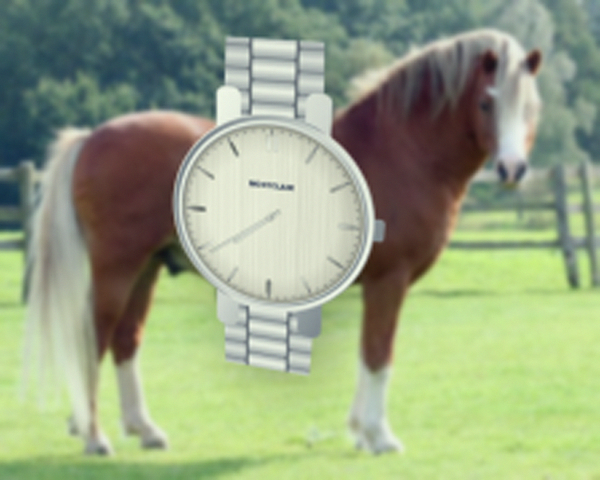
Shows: 7,39
